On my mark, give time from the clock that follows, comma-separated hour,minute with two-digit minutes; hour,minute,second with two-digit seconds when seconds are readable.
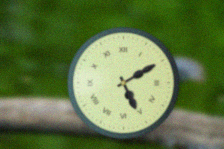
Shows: 5,10
